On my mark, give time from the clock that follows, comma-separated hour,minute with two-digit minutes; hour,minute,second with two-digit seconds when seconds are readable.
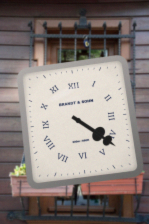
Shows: 4,22
